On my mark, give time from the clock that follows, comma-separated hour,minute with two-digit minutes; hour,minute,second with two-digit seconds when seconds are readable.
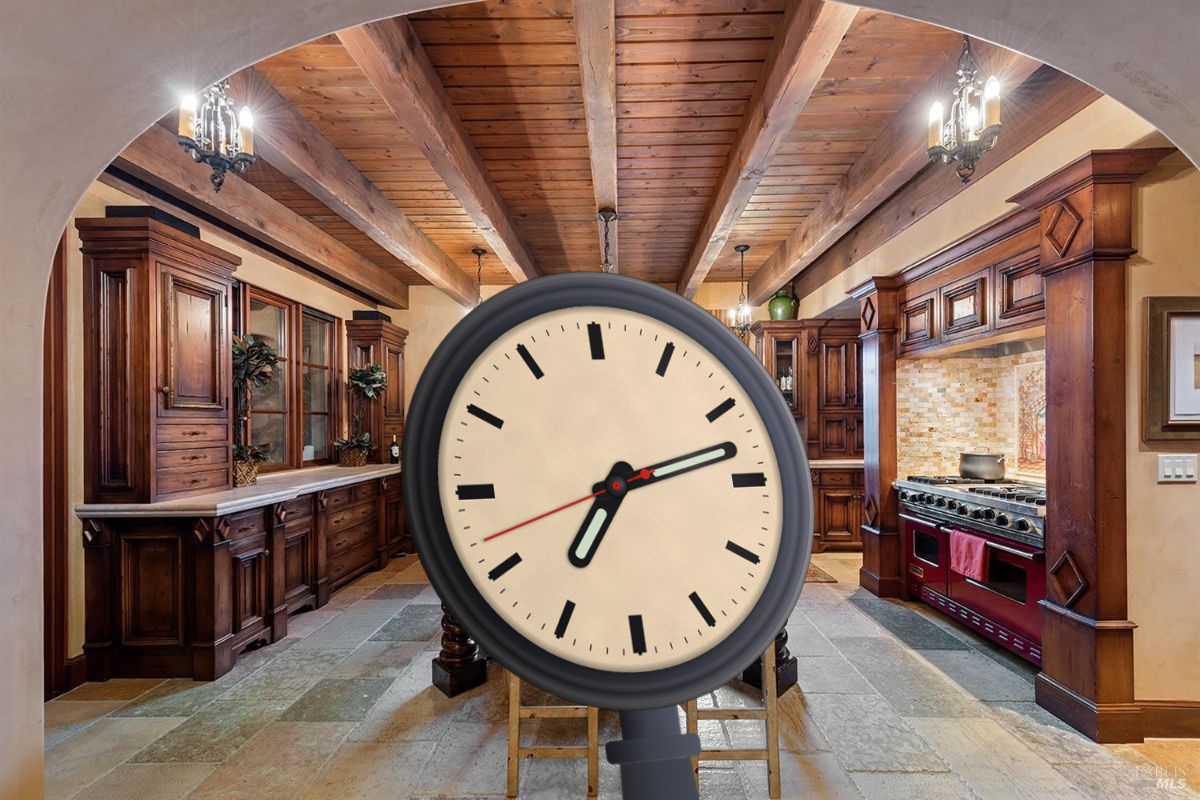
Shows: 7,12,42
